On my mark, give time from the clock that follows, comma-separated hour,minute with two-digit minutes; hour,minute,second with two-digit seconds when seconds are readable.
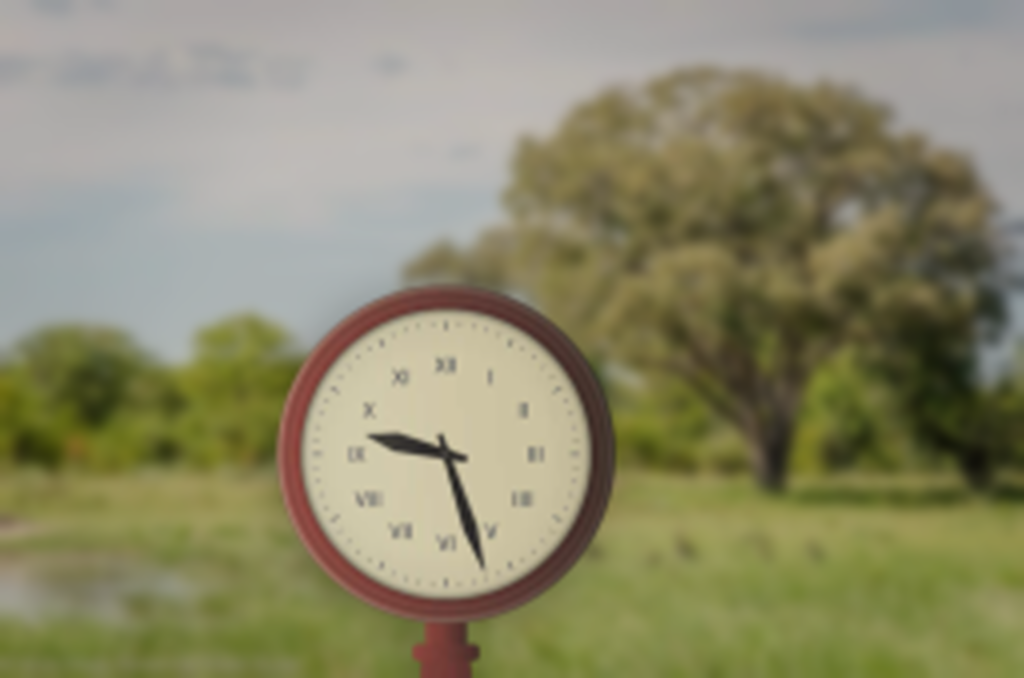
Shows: 9,27
